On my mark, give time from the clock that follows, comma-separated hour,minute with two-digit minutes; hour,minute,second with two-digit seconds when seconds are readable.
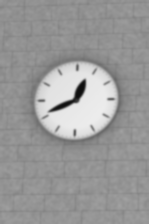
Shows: 12,41
